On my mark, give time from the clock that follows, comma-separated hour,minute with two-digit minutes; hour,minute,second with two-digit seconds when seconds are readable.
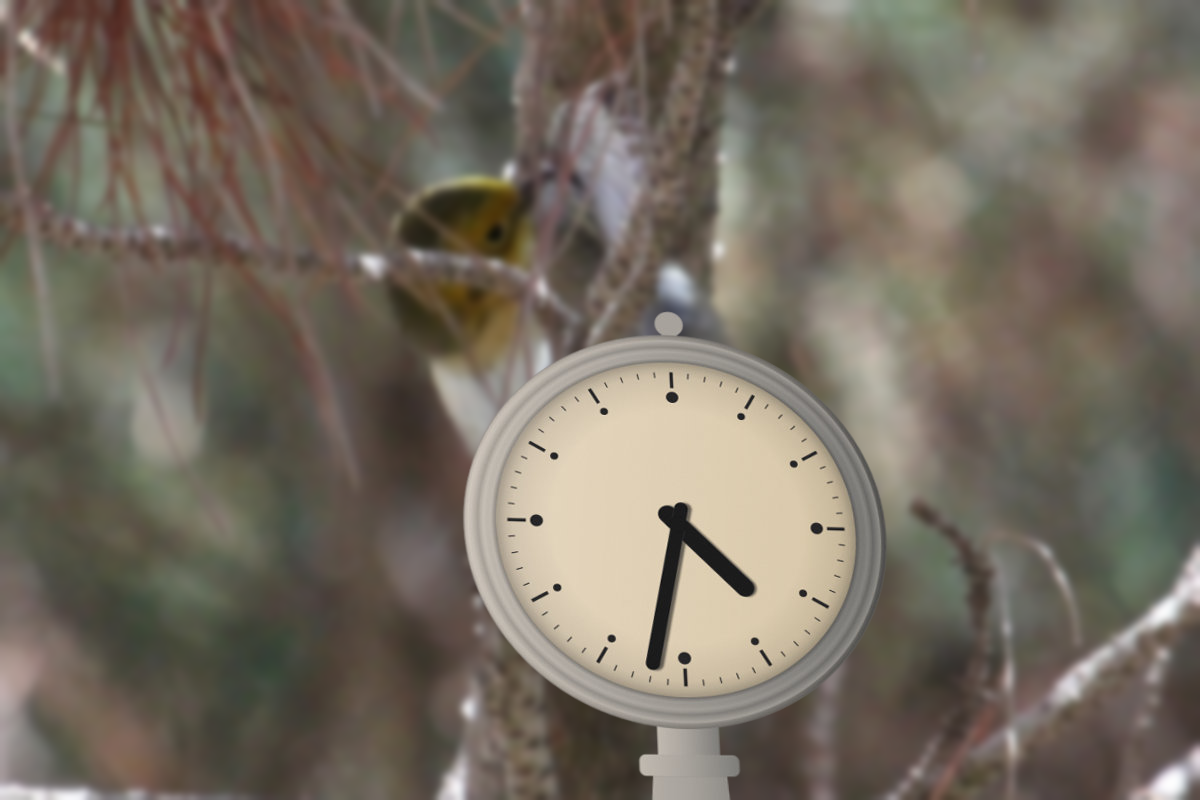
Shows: 4,32
